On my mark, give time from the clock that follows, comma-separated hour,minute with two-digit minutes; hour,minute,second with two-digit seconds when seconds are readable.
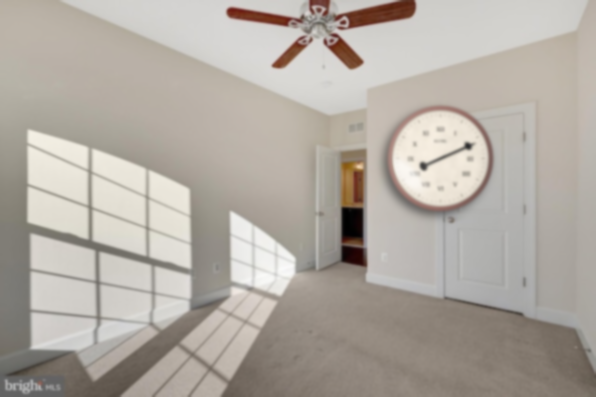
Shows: 8,11
